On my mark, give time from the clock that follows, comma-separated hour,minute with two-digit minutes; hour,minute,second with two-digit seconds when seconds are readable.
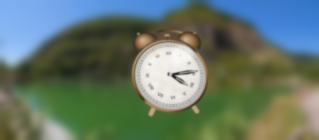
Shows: 4,14
